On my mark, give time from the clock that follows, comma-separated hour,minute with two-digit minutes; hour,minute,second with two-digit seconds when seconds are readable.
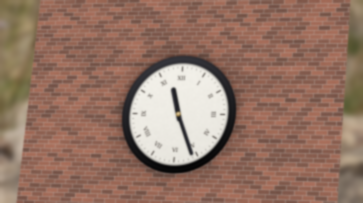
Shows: 11,26
